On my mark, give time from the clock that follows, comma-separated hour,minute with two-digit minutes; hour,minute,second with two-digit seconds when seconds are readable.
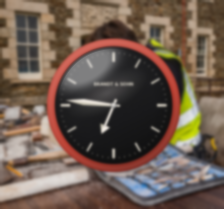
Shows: 6,46
